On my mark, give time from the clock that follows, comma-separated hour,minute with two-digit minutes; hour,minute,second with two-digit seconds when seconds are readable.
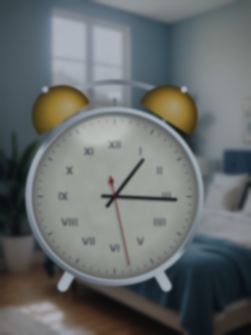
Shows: 1,15,28
